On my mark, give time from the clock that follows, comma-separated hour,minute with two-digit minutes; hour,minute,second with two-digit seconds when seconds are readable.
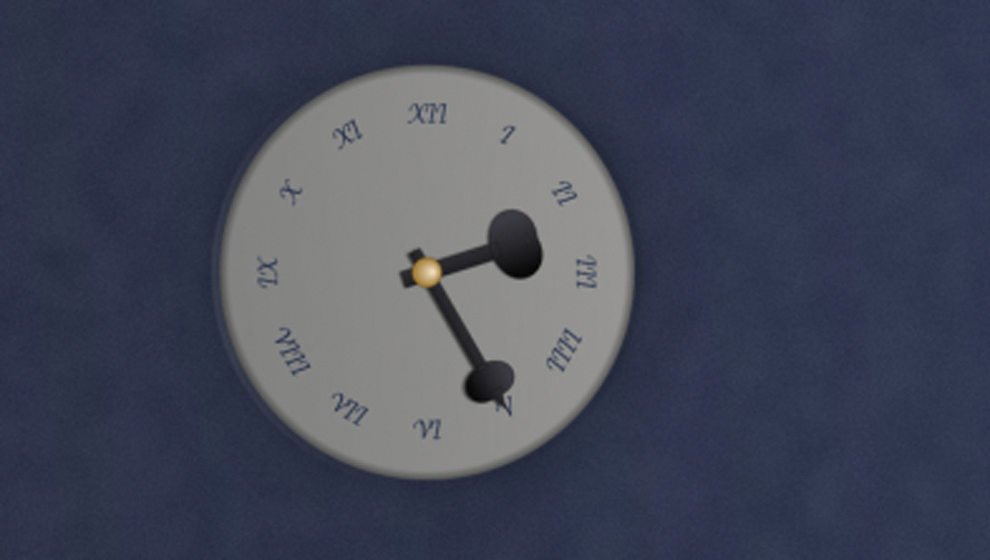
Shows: 2,25
